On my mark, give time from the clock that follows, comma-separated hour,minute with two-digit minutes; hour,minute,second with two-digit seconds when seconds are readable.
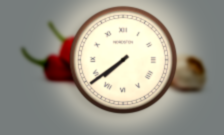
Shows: 7,39
